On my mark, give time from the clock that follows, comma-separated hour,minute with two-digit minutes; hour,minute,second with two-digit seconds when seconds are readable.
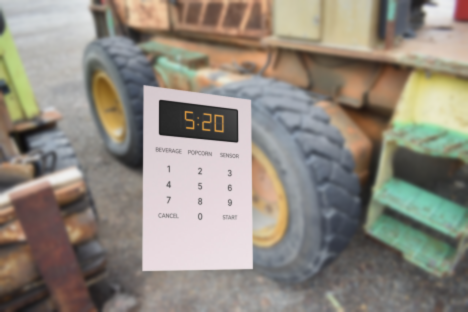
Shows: 5,20
